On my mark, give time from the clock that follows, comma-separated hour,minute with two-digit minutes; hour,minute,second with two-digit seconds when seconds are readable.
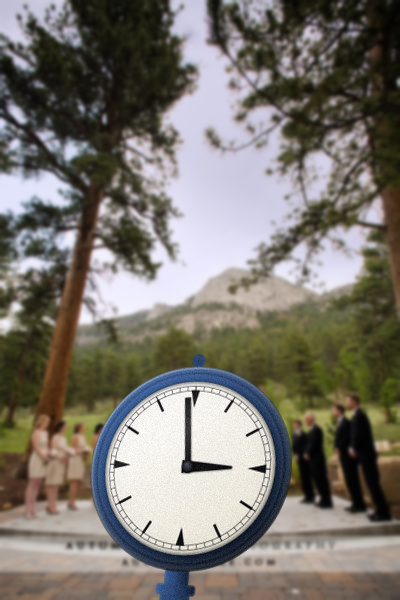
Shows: 2,59
